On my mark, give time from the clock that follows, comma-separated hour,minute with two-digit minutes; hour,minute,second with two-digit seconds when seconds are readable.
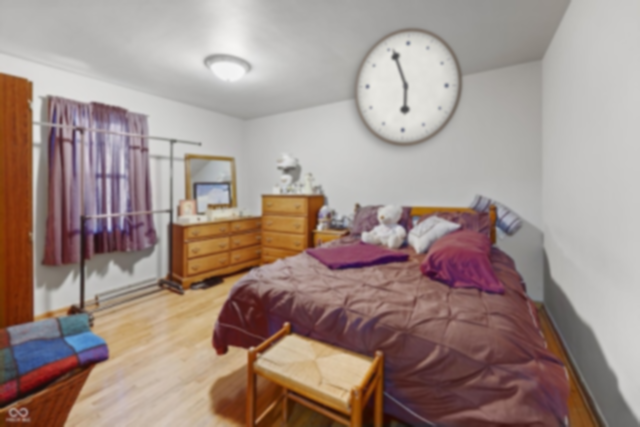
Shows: 5,56
